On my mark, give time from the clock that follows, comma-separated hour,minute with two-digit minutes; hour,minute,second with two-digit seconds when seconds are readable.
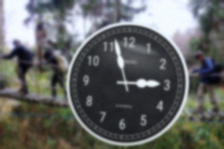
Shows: 2,57
